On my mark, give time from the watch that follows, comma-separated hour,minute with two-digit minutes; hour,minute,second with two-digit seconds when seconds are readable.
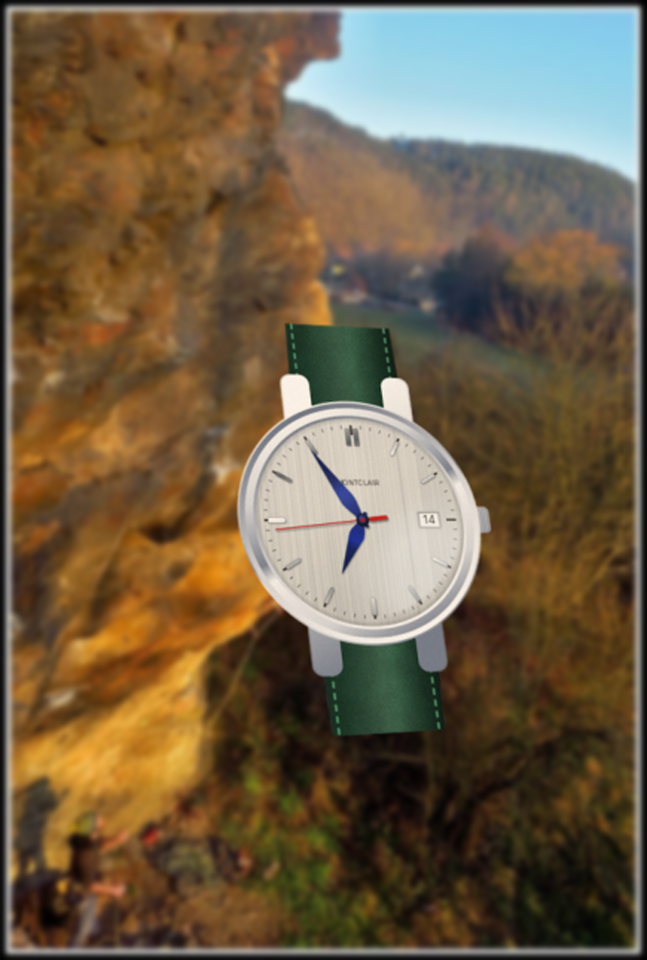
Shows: 6,54,44
